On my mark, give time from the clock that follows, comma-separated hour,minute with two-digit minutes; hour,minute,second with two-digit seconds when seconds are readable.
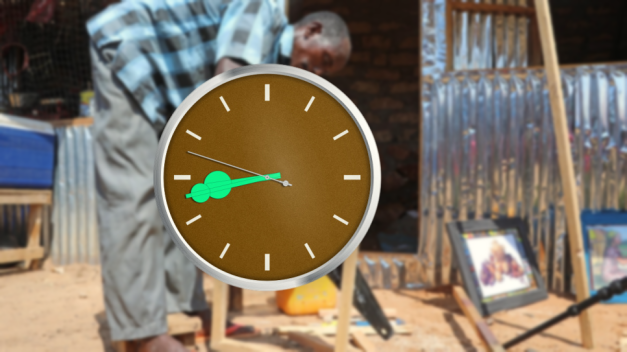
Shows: 8,42,48
